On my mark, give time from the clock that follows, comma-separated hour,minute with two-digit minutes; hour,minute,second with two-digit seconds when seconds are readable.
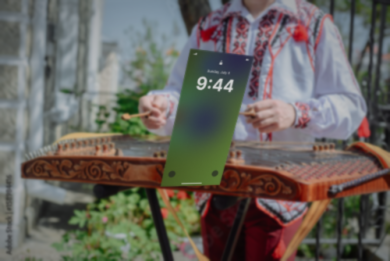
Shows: 9,44
